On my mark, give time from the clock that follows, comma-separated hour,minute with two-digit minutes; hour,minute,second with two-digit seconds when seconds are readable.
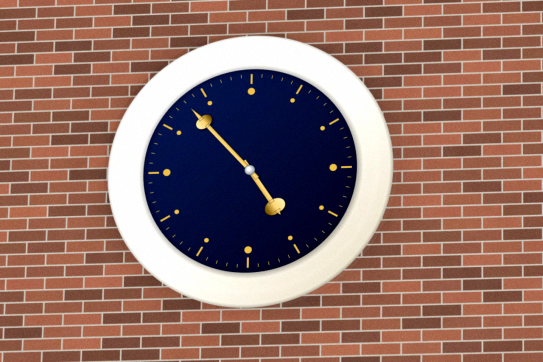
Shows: 4,53
